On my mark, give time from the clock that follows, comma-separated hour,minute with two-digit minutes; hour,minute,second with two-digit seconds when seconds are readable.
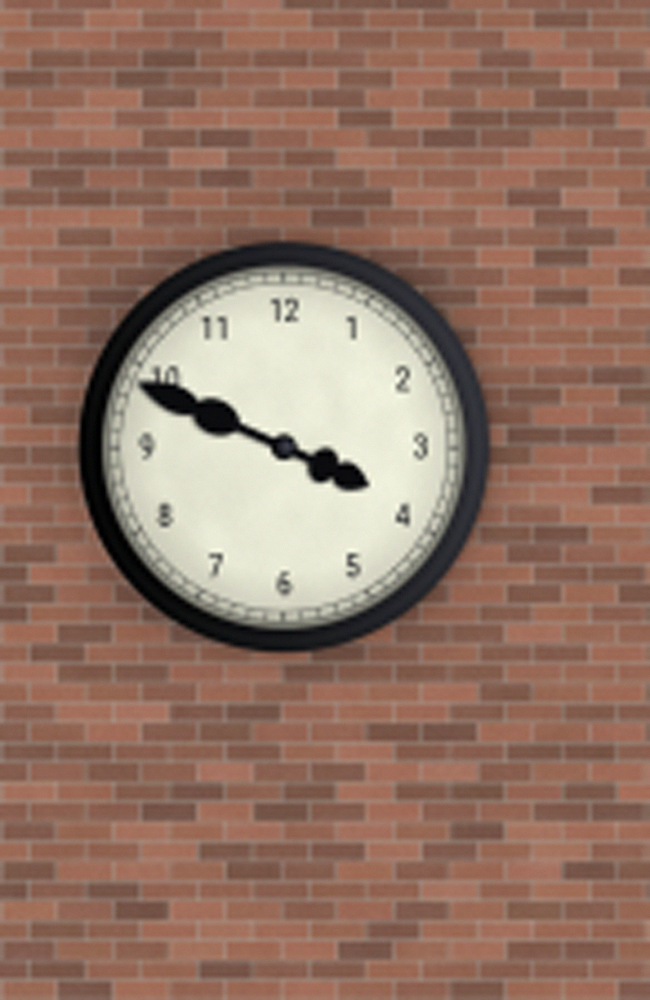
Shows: 3,49
